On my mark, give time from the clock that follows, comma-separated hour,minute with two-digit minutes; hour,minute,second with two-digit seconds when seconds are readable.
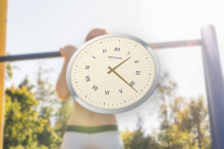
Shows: 1,21
